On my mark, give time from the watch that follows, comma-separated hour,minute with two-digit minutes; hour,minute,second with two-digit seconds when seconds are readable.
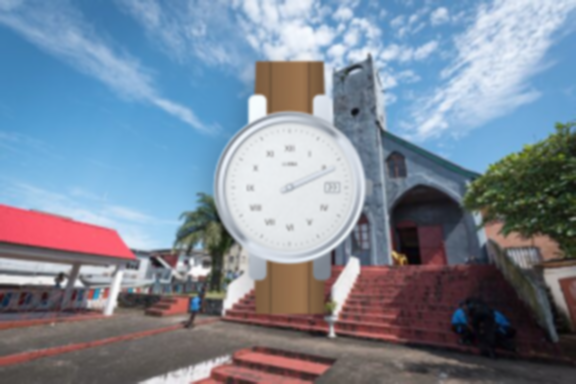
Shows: 2,11
